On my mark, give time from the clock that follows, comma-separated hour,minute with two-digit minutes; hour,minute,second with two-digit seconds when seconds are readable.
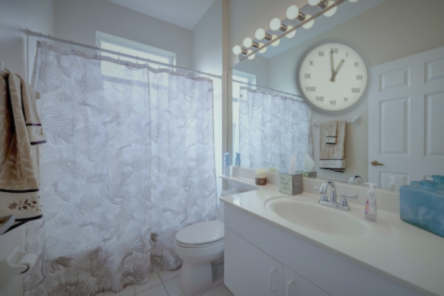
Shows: 12,59
